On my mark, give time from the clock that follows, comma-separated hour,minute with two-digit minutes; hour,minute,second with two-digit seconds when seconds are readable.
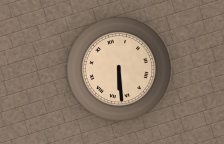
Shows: 6,32
